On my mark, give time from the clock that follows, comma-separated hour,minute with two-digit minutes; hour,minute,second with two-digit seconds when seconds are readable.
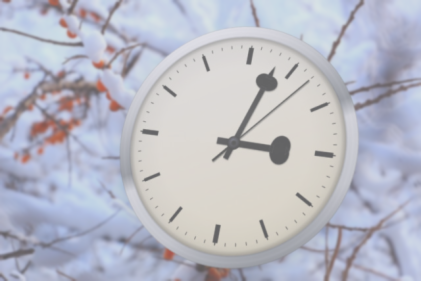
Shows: 3,03,07
